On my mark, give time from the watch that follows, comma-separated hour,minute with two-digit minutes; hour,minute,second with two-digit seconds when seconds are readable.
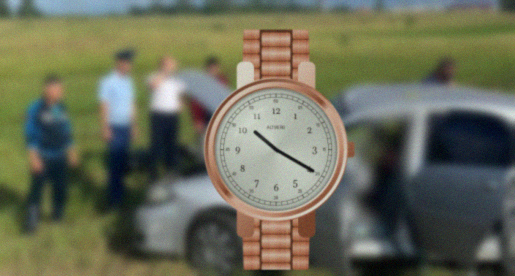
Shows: 10,20
